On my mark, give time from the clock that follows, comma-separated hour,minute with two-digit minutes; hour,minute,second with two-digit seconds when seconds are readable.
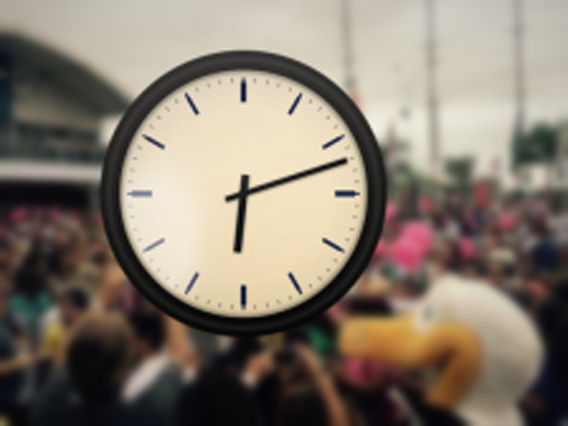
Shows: 6,12
